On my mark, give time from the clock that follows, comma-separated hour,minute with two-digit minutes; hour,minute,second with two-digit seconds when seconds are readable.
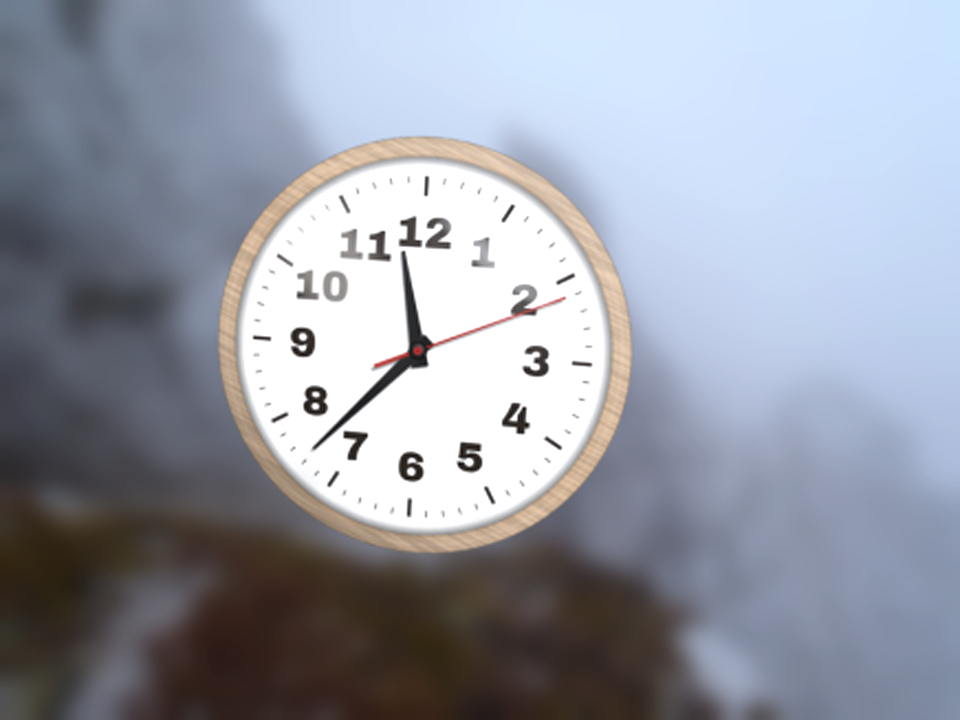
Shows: 11,37,11
